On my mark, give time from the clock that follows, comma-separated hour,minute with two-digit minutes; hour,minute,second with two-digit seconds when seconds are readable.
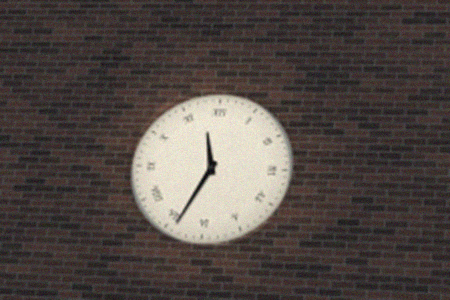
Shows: 11,34
